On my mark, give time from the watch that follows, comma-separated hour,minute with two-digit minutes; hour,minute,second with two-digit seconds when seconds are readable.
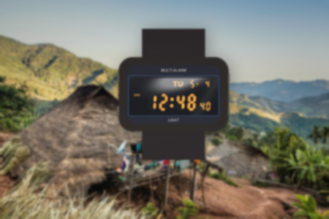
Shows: 12,48
